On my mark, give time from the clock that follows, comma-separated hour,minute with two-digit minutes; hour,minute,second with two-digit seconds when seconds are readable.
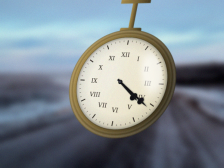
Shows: 4,21
